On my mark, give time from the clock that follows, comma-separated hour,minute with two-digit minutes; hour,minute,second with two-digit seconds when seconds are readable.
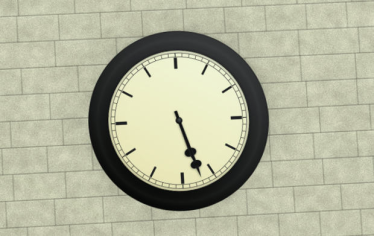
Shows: 5,27
